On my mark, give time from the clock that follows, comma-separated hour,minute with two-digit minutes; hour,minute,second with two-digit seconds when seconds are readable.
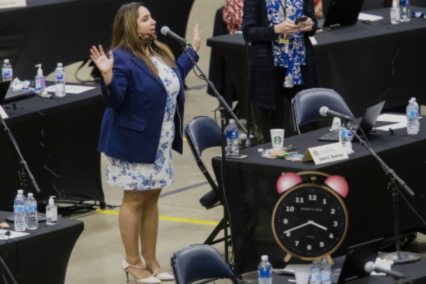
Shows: 3,41
